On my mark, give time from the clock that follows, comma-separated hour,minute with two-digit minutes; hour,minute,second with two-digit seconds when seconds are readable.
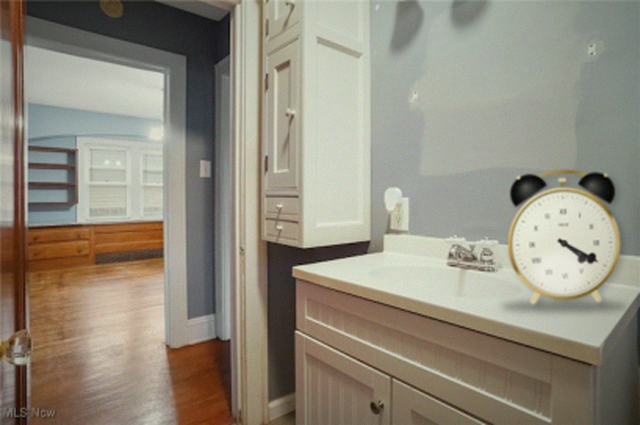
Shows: 4,20
